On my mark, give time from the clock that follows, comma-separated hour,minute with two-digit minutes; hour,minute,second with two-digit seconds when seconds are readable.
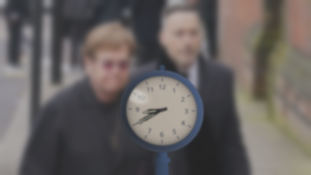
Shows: 8,40
